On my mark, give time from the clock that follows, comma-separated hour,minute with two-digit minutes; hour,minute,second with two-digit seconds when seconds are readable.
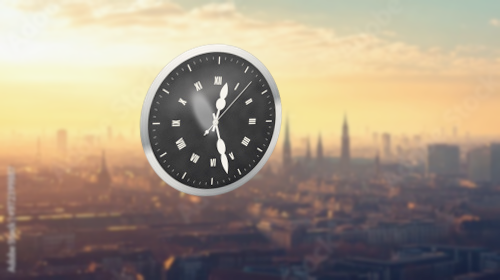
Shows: 12,27,07
